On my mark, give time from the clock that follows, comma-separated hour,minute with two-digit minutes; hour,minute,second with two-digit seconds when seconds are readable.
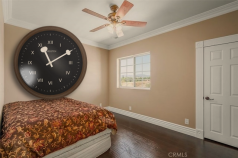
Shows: 11,10
